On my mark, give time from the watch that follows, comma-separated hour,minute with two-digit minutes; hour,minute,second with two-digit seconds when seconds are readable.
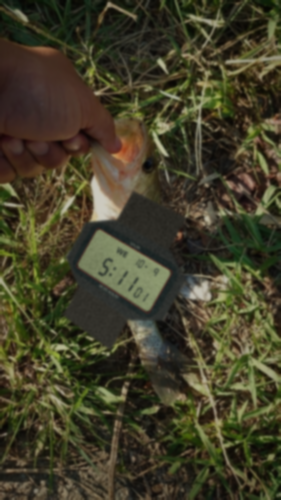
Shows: 5,11
